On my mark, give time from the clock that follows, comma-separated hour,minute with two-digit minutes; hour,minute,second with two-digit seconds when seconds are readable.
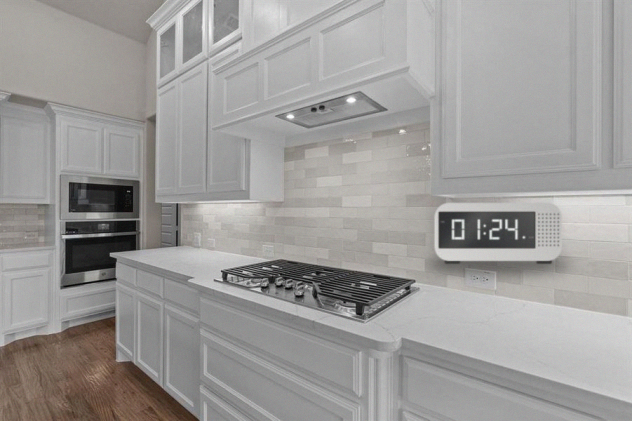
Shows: 1,24
